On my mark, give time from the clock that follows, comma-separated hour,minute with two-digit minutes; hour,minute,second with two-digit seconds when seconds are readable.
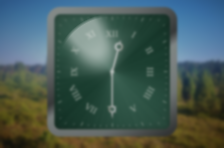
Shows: 12,30
